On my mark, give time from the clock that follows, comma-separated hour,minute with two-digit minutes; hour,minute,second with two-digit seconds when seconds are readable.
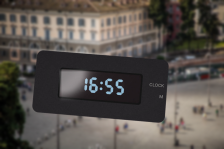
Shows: 16,55
